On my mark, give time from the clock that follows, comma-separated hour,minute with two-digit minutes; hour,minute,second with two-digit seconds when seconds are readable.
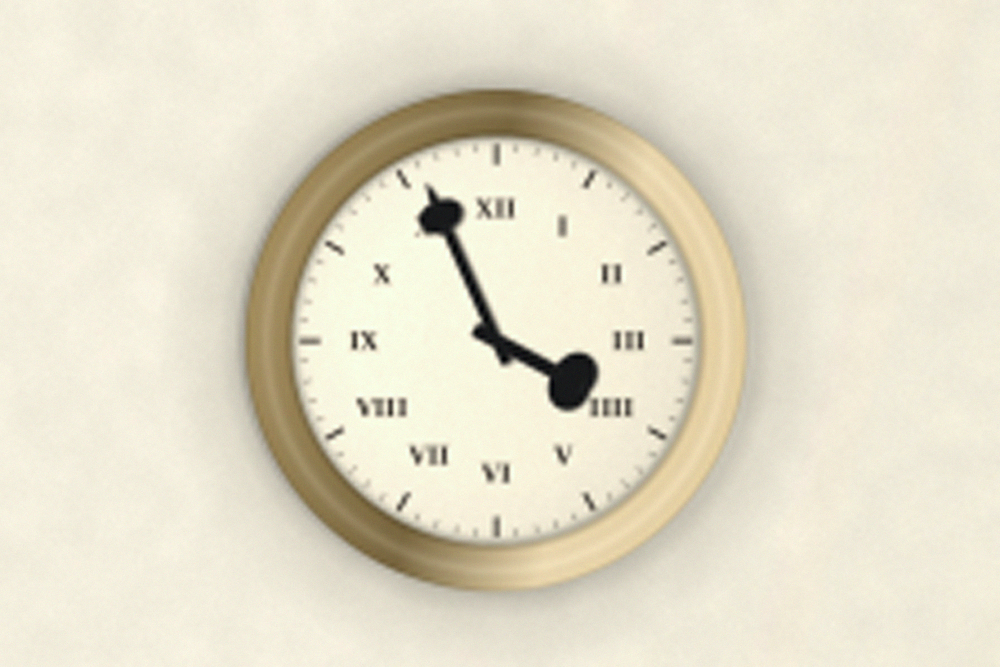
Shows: 3,56
